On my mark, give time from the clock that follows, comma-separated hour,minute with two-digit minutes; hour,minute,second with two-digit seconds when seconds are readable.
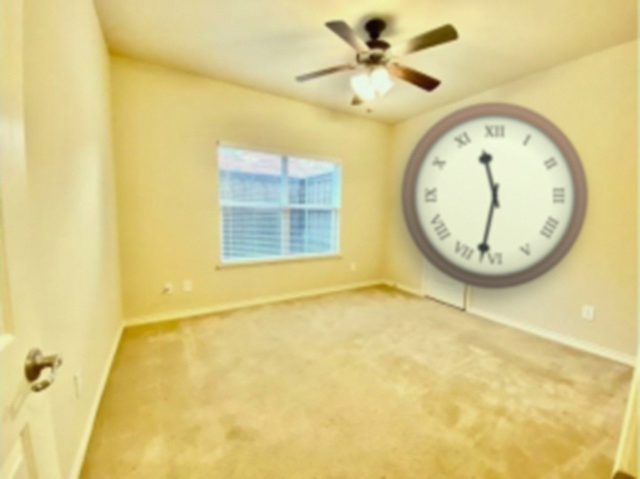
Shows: 11,32
